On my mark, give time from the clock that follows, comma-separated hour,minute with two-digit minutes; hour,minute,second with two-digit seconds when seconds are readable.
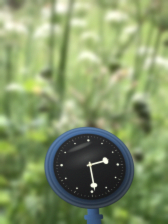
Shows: 2,29
